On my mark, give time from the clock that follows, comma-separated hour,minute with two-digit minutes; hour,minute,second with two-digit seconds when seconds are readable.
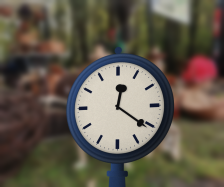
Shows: 12,21
